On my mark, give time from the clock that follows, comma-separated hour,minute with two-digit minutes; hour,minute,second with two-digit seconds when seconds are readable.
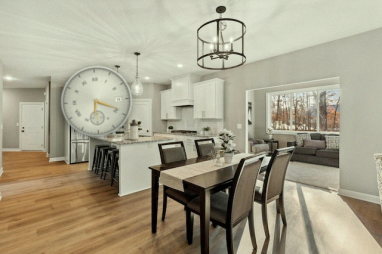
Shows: 6,19
